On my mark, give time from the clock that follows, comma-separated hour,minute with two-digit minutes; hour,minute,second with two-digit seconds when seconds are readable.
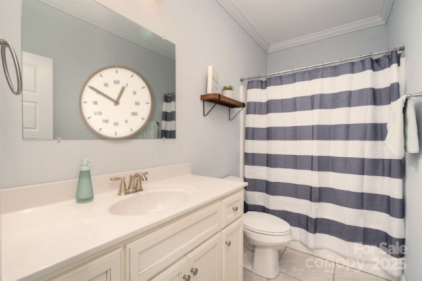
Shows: 12,50
